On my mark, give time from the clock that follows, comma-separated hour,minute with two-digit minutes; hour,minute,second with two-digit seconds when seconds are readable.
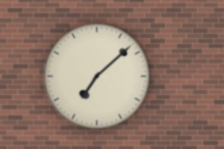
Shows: 7,08
